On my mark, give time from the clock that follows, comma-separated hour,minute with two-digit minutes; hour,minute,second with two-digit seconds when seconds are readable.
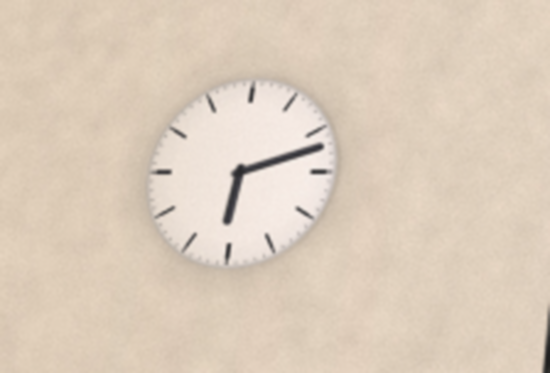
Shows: 6,12
